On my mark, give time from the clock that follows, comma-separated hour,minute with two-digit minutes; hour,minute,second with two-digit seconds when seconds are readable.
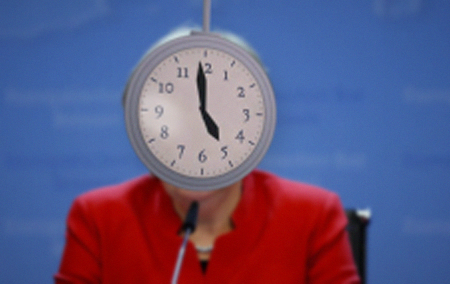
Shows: 4,59
